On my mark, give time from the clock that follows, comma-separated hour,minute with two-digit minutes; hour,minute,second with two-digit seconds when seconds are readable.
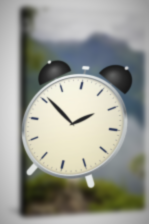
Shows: 1,51
